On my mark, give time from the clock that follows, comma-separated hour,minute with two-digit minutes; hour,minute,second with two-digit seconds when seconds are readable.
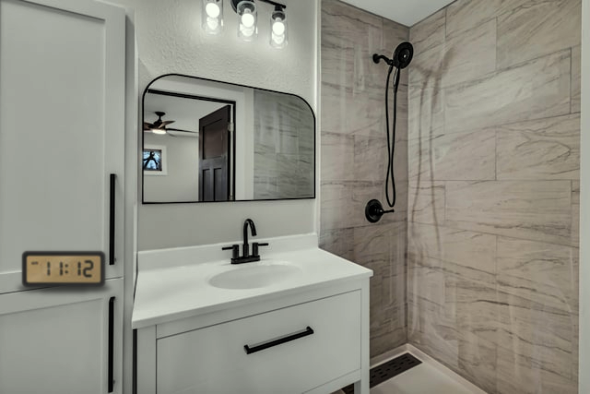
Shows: 11,12
